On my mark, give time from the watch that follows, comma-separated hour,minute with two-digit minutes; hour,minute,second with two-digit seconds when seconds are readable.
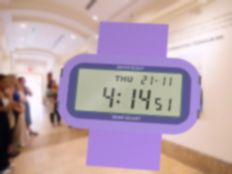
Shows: 4,14,51
